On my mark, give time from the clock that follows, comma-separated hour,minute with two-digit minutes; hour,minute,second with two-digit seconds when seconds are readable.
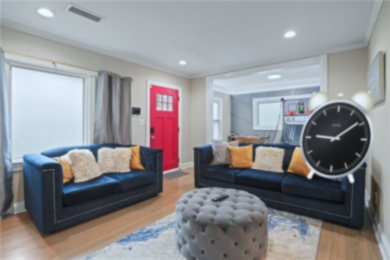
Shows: 9,09
